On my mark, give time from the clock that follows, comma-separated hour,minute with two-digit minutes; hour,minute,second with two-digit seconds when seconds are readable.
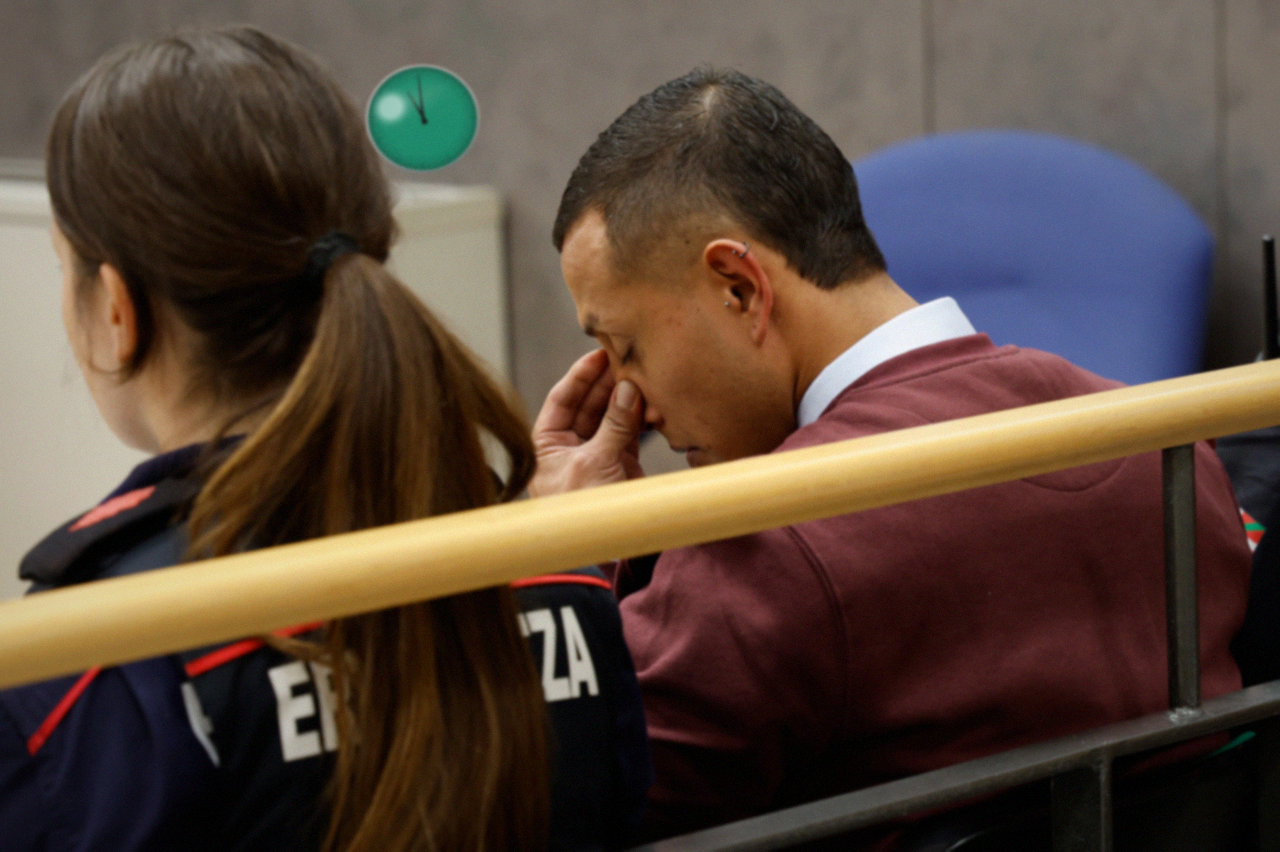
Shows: 10,59
